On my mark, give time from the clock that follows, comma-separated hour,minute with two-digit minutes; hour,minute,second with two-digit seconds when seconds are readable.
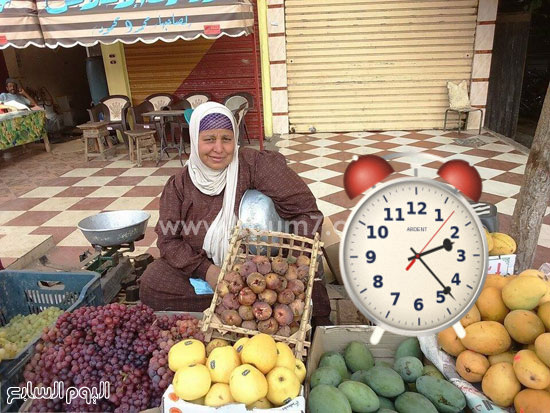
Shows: 2,23,07
